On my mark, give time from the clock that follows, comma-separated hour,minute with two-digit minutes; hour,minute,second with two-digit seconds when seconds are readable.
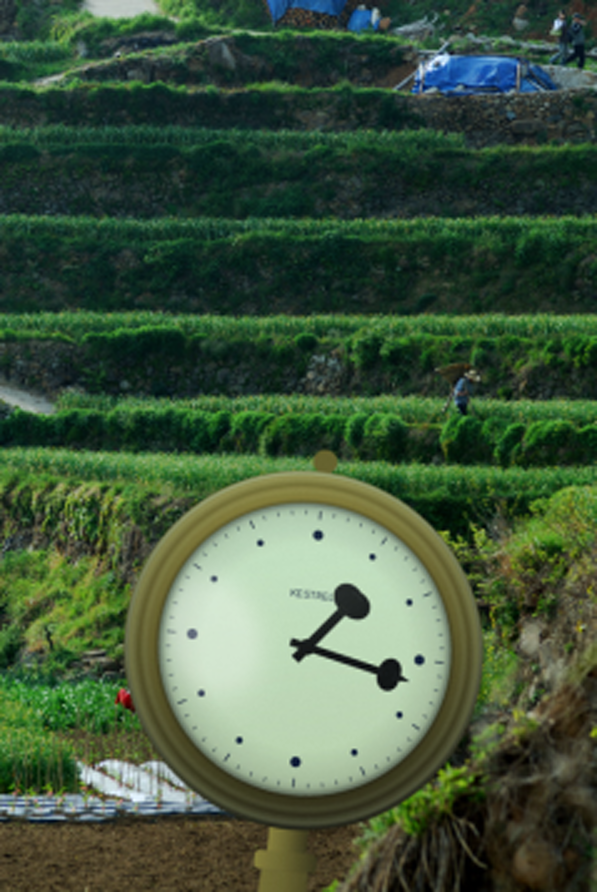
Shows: 1,17
